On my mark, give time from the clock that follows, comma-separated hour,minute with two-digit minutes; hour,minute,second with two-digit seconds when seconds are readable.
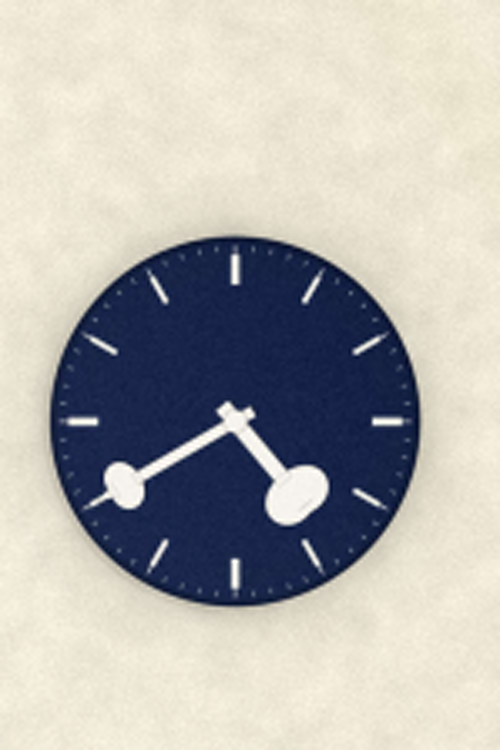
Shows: 4,40
